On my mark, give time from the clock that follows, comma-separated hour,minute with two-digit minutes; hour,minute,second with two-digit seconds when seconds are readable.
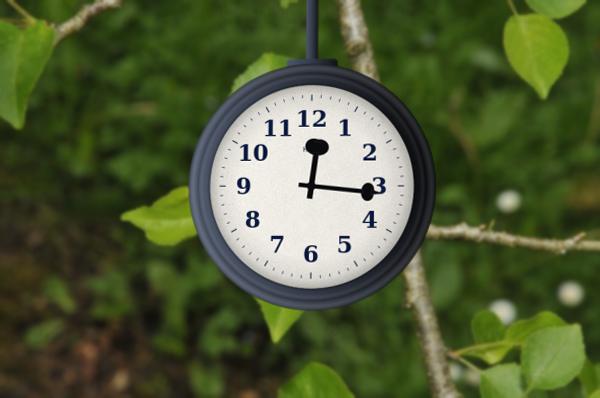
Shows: 12,16
